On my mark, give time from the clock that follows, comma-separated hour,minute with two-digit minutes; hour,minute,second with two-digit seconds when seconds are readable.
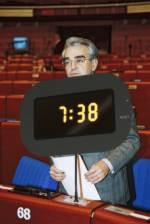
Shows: 7,38
